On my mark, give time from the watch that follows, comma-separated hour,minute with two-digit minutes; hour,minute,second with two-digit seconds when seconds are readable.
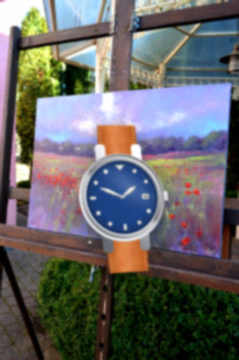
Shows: 1,49
